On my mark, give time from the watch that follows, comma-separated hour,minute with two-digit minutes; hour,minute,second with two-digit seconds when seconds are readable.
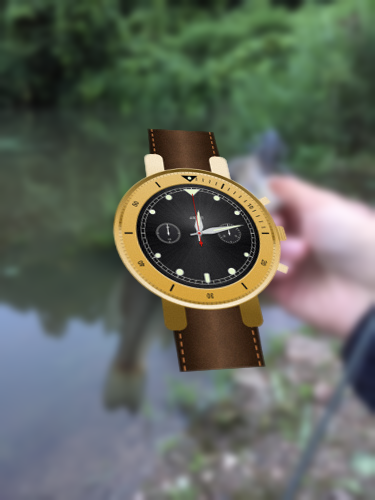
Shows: 12,13
